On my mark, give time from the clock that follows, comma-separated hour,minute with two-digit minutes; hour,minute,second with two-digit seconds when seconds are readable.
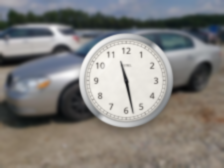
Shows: 11,28
